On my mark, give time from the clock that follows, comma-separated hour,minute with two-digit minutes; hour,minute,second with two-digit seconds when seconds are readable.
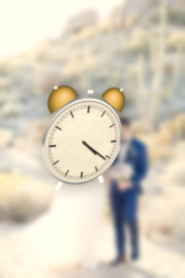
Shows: 4,21
